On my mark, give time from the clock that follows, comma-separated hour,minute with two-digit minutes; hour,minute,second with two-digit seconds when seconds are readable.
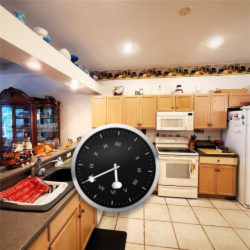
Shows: 5,40
